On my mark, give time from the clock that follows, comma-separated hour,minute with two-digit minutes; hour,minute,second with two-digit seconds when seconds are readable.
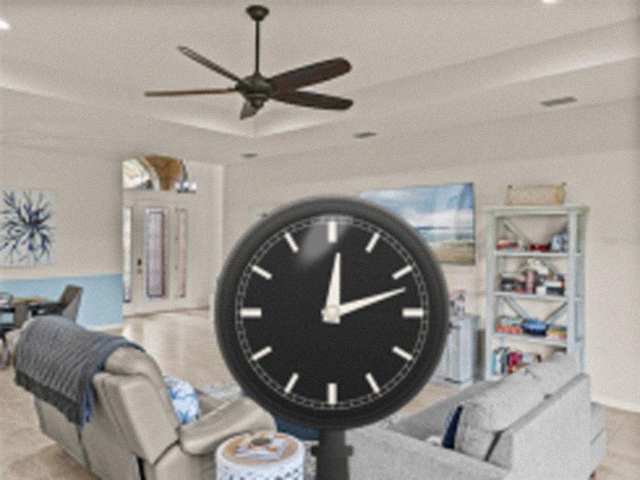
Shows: 12,12
